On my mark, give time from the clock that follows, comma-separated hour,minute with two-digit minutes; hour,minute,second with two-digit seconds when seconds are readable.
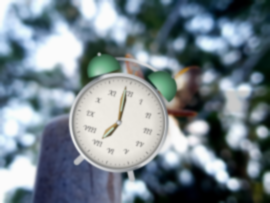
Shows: 6,59
